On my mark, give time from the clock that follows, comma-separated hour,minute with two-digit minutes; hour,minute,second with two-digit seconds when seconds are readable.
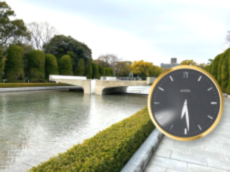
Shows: 6,29
